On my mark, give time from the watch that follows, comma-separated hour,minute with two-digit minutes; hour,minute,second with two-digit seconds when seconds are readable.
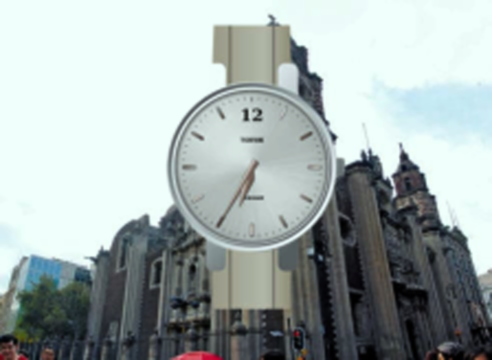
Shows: 6,35
